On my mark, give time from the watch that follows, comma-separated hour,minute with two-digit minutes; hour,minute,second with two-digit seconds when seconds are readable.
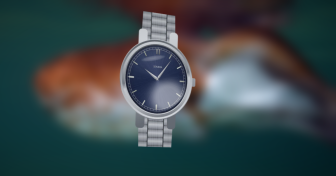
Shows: 10,06
